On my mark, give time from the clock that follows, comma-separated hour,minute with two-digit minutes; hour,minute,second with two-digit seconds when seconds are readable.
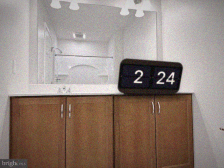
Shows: 2,24
